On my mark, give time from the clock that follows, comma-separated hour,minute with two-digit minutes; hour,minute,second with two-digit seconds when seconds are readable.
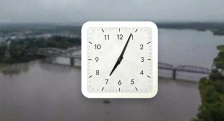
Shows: 7,04
